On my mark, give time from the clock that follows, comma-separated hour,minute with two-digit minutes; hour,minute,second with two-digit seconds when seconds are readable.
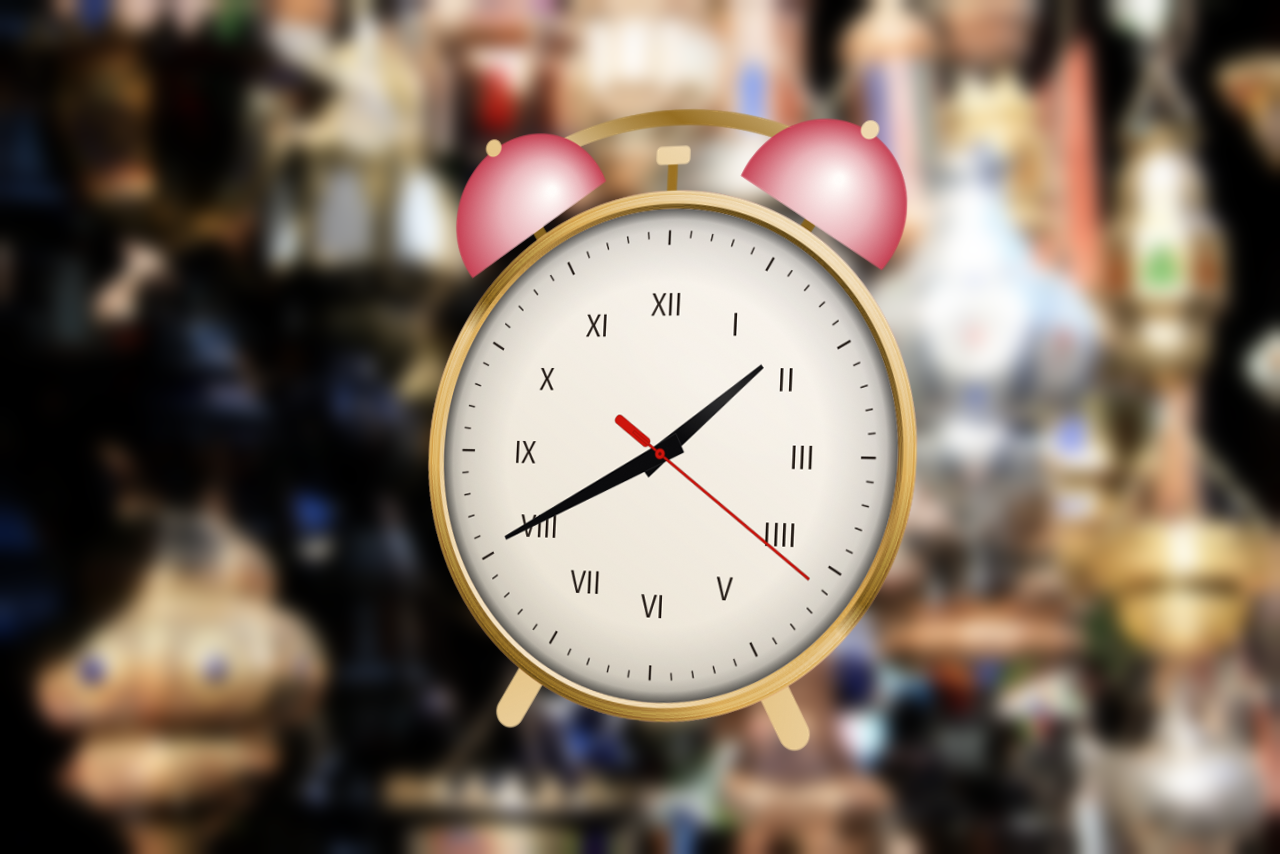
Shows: 1,40,21
